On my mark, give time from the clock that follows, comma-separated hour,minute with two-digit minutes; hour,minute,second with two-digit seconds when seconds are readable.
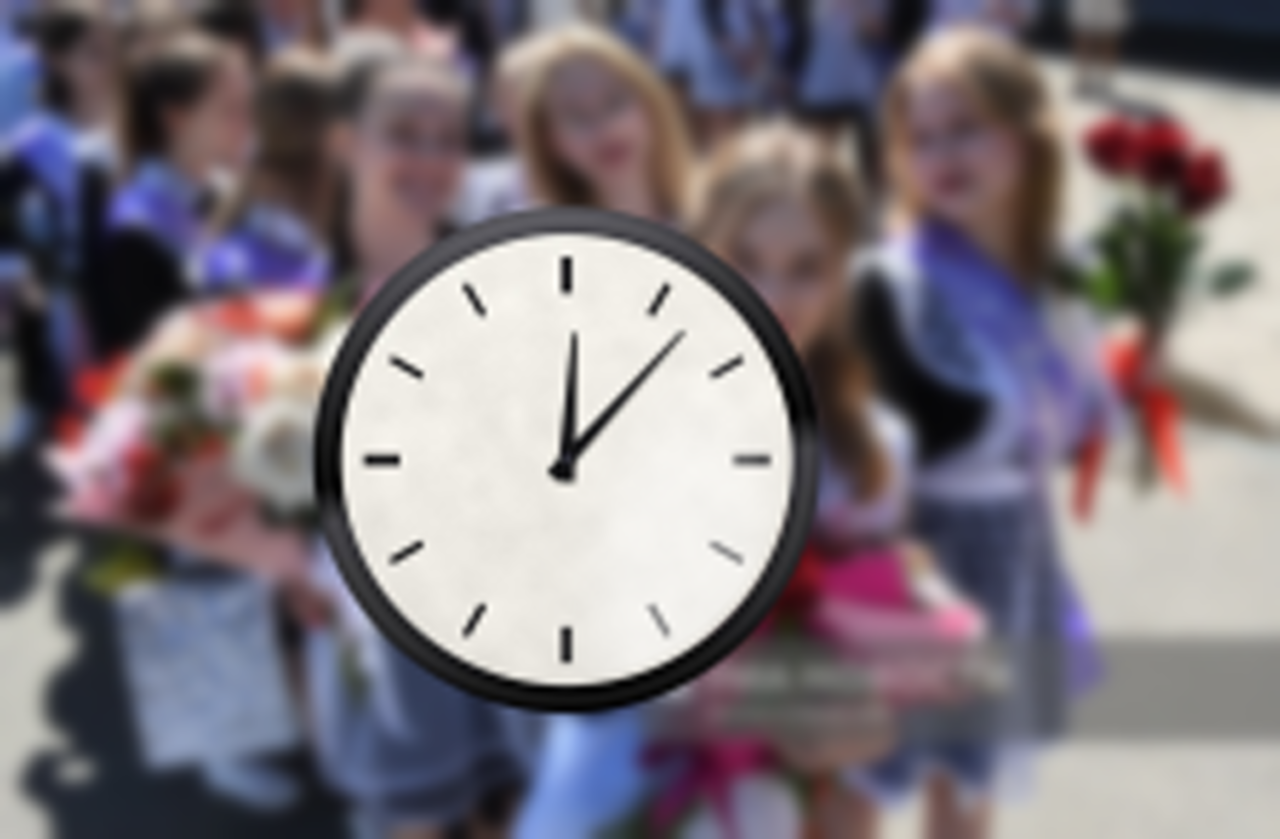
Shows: 12,07
